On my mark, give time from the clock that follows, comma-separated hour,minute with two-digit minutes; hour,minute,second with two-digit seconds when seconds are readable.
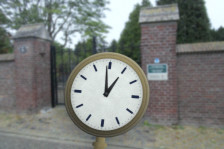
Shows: 12,59
